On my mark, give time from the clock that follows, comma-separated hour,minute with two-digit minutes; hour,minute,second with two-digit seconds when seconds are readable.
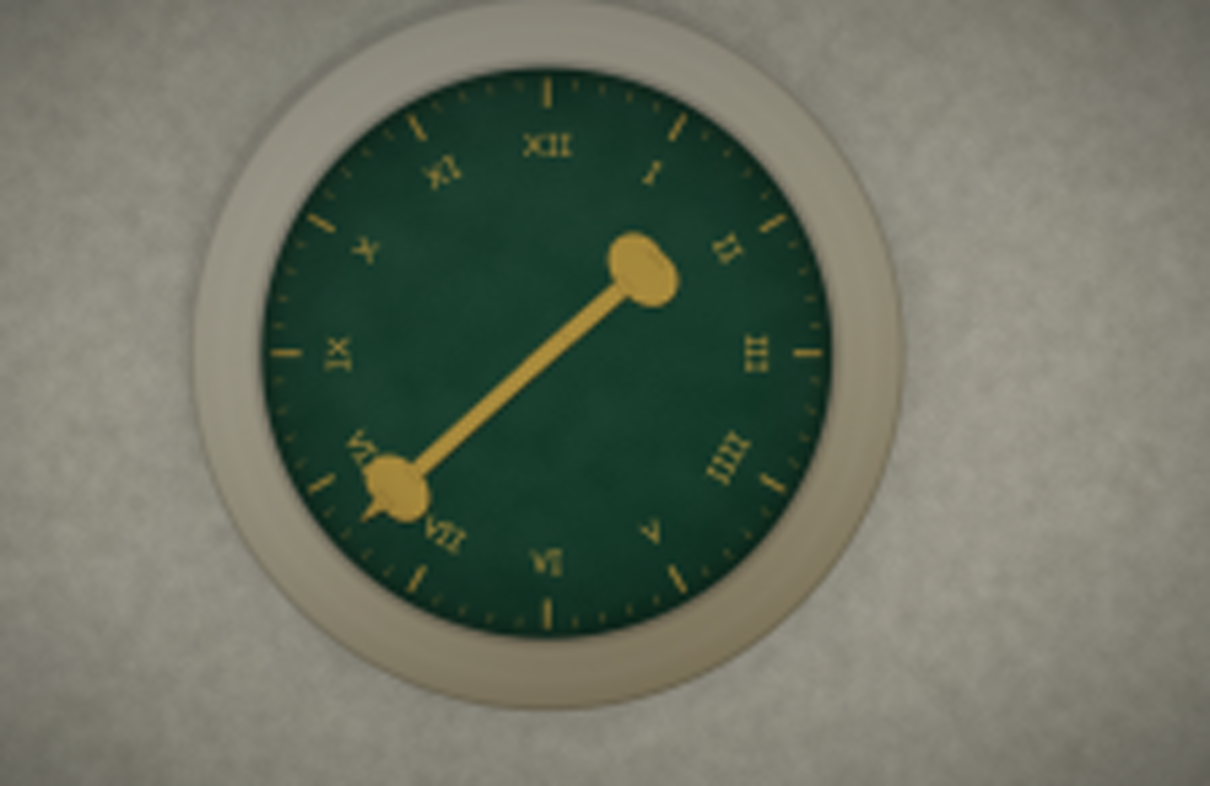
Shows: 1,38
